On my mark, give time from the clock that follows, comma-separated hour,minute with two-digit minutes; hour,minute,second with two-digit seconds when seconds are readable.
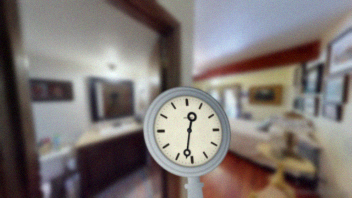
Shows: 12,32
